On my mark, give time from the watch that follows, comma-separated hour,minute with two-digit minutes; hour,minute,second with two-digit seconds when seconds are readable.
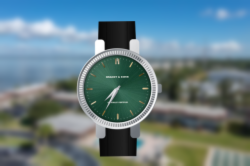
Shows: 7,35
